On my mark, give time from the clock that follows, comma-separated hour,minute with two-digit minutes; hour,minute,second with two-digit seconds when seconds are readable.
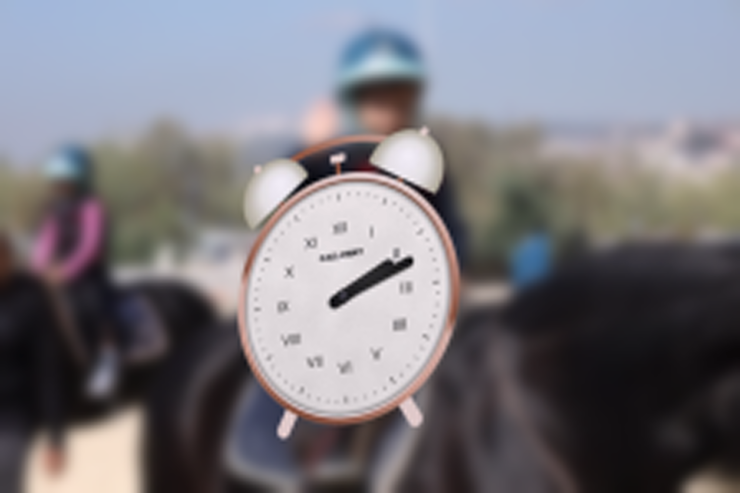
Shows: 2,12
